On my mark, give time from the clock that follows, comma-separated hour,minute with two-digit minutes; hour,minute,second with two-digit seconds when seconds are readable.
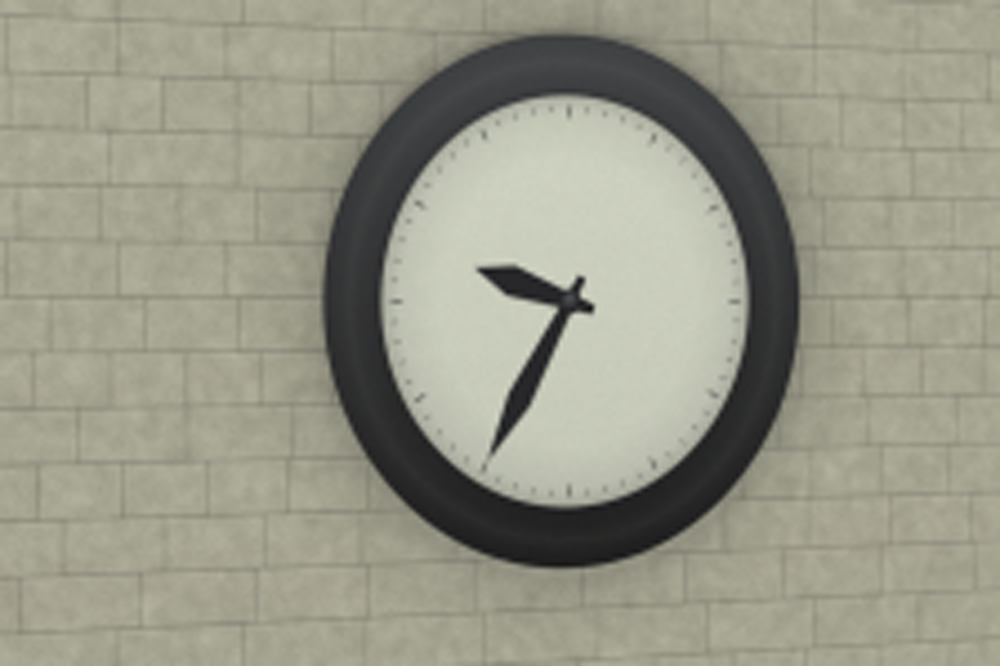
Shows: 9,35
